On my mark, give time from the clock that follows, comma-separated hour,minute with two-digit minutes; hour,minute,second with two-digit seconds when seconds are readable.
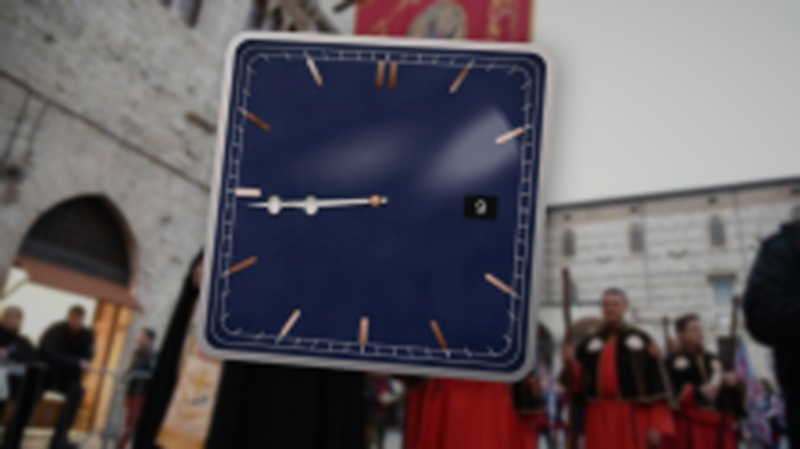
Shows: 8,44
